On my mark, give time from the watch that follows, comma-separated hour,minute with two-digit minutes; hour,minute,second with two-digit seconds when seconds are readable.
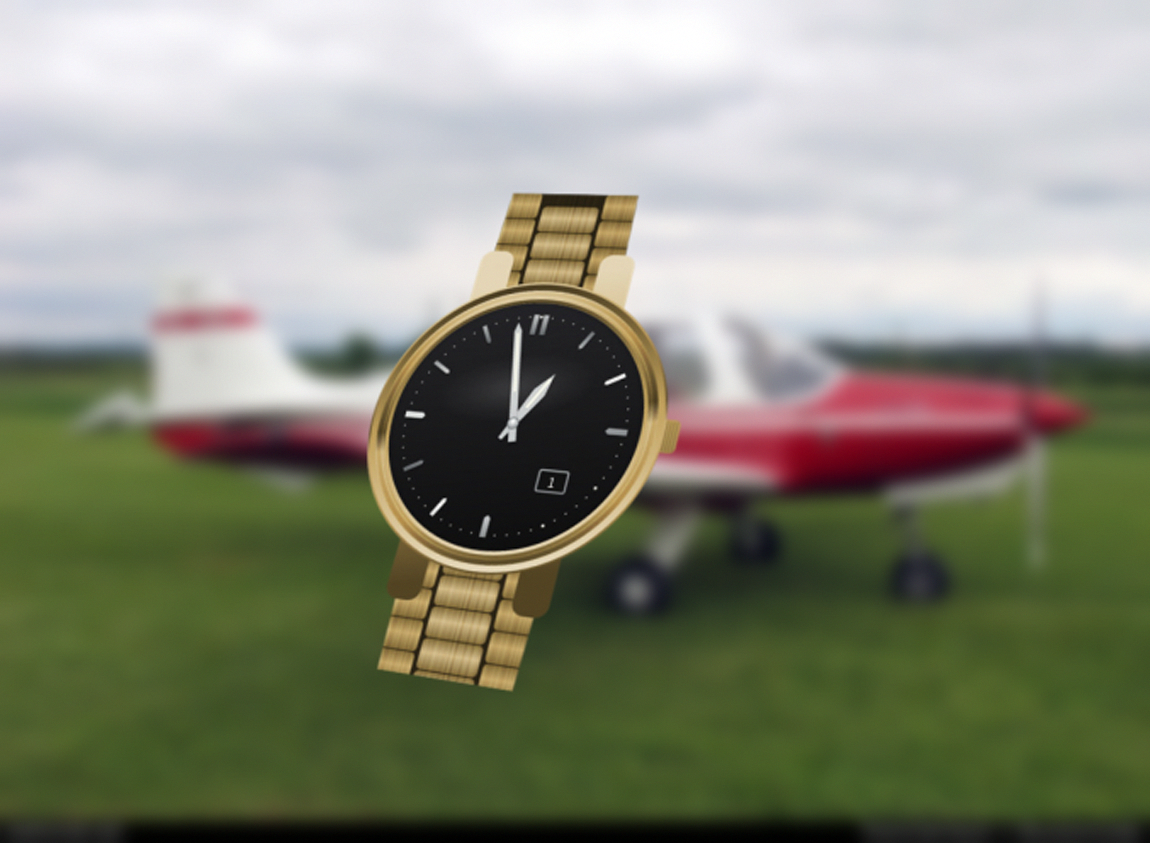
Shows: 12,58
